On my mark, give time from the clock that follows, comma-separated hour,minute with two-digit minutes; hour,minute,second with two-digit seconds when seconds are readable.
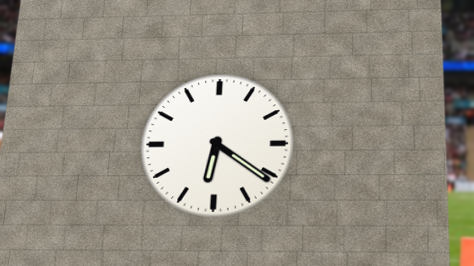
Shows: 6,21
